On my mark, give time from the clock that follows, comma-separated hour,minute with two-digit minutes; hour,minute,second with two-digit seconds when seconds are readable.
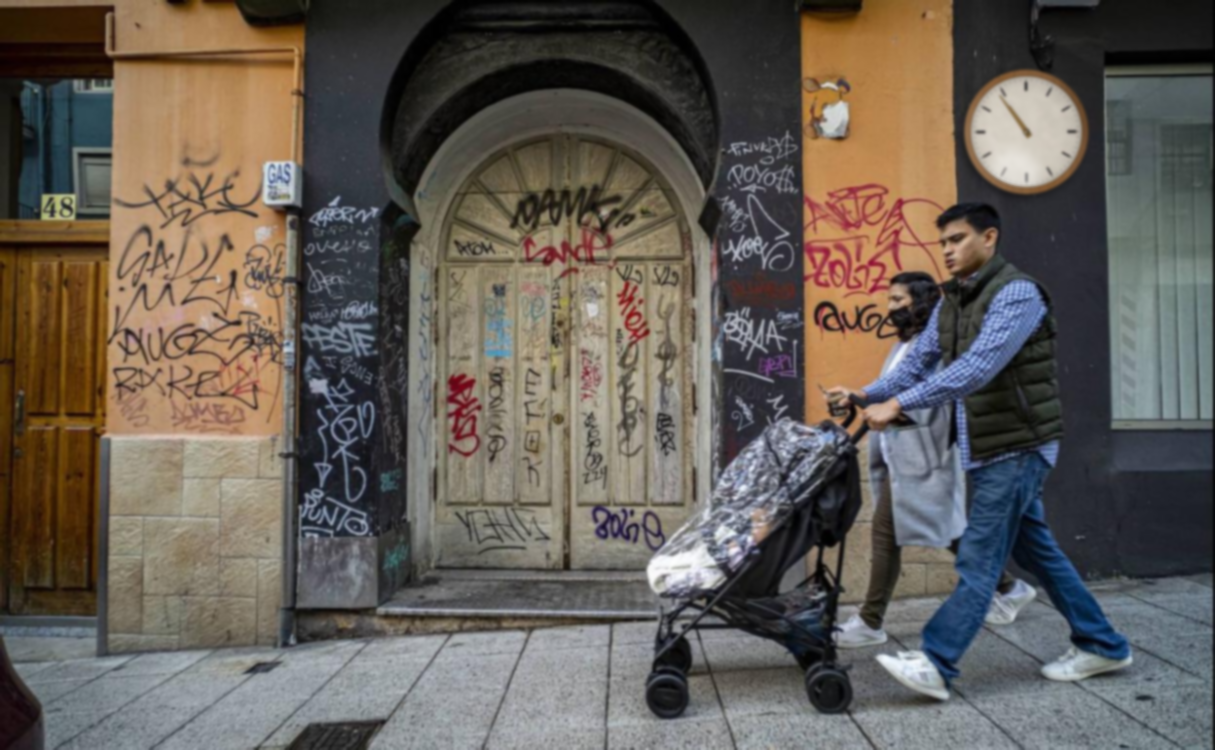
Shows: 10,54
